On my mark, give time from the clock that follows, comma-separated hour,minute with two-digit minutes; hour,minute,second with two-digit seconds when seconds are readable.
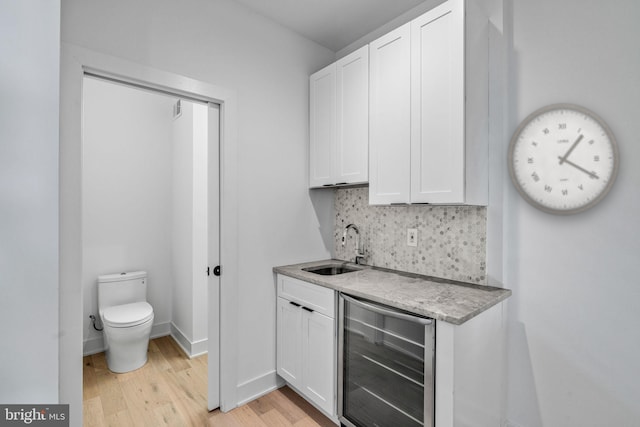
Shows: 1,20
